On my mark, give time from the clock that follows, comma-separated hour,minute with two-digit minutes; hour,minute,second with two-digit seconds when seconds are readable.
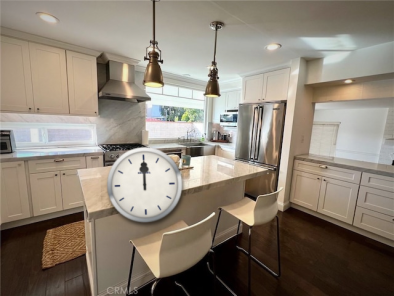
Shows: 12,00
